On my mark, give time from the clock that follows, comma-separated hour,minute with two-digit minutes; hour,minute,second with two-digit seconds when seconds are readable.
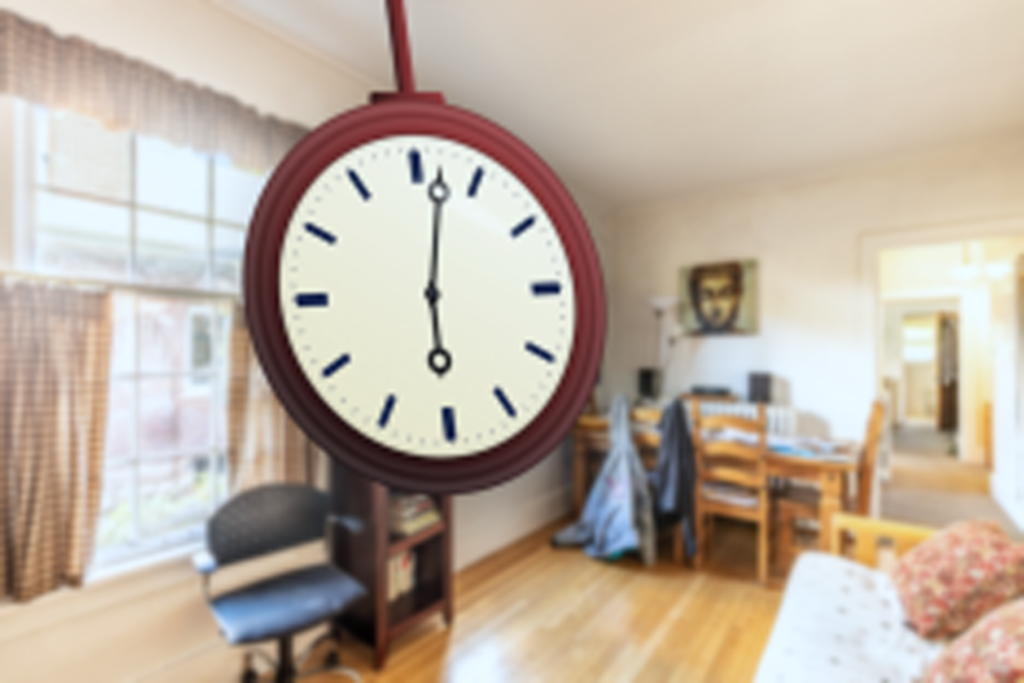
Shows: 6,02
